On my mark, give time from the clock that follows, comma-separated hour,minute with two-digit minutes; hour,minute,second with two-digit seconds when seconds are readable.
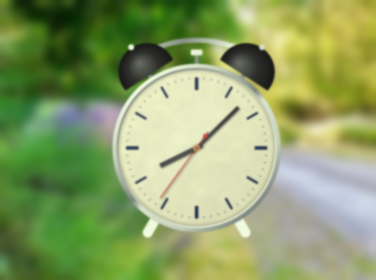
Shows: 8,07,36
